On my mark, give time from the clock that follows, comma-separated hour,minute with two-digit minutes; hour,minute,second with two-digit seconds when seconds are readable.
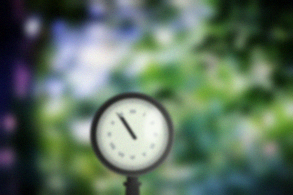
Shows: 10,54
